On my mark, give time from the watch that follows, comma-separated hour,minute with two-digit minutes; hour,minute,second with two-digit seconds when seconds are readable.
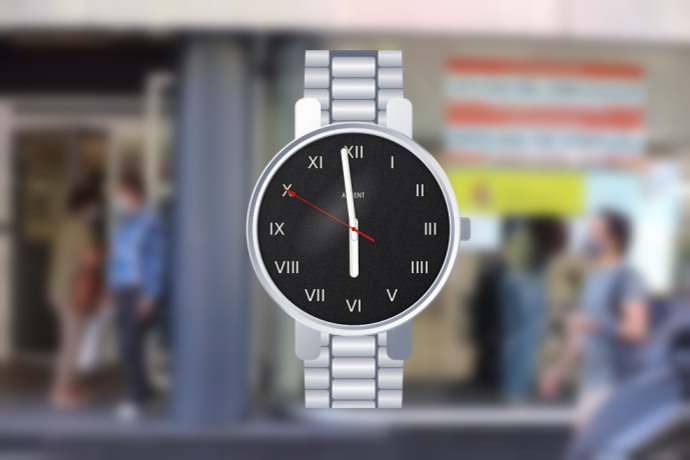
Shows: 5,58,50
